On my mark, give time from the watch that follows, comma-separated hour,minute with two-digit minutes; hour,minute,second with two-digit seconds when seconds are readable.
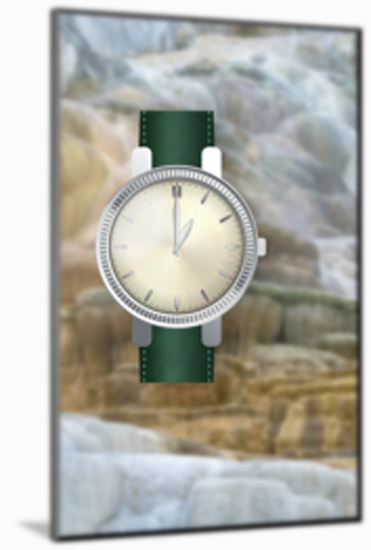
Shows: 1,00
